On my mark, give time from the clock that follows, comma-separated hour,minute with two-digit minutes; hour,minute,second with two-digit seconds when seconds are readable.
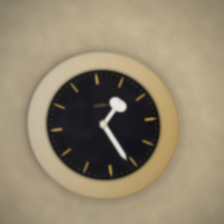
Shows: 1,26
